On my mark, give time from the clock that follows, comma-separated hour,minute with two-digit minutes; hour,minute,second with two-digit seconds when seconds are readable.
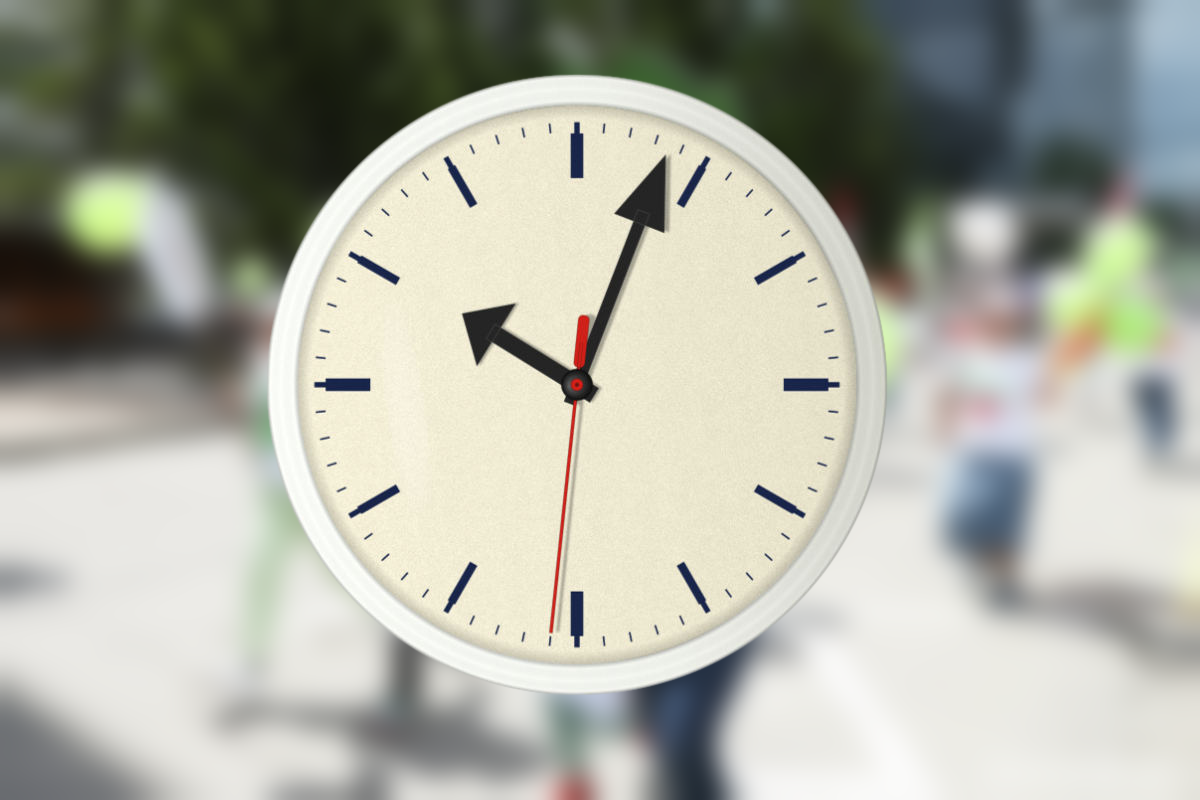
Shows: 10,03,31
